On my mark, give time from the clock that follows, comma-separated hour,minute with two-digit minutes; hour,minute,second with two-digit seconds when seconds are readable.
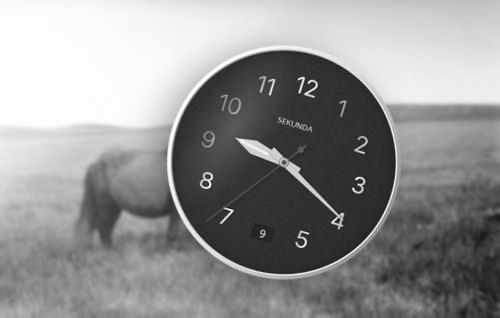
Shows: 9,19,36
